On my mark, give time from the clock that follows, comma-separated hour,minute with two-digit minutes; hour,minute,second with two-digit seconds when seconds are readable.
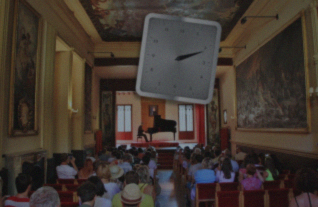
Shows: 2,11
